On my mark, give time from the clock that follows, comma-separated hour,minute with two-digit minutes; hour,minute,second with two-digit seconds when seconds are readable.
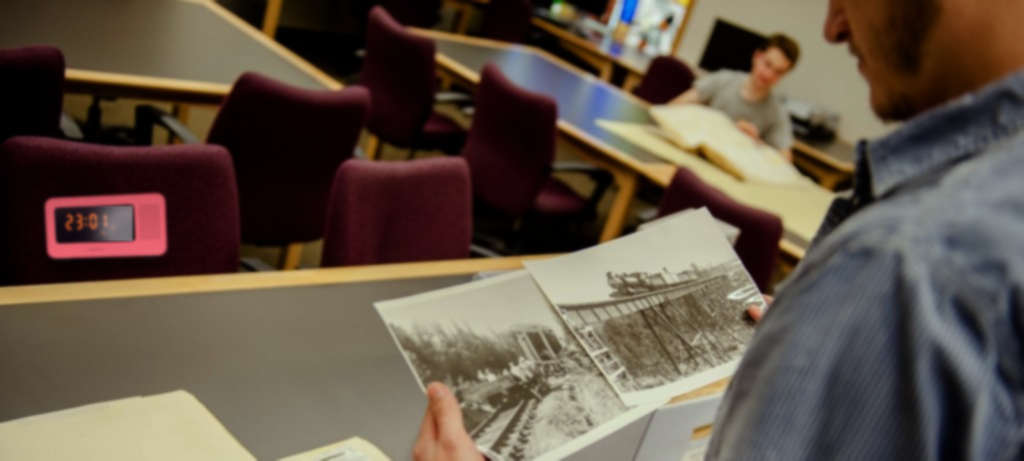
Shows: 23,01
